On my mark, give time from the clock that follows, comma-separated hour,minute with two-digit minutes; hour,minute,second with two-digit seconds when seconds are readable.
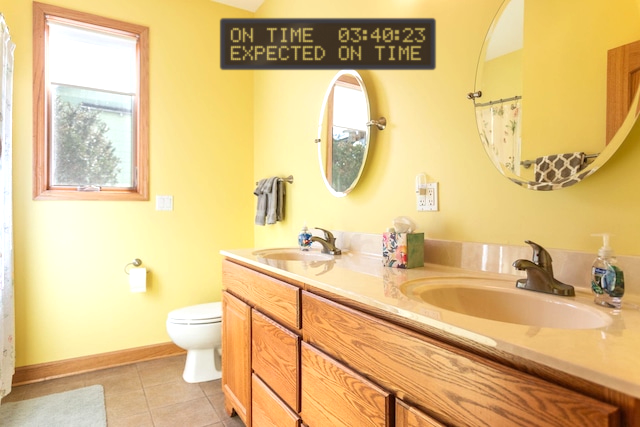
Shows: 3,40,23
